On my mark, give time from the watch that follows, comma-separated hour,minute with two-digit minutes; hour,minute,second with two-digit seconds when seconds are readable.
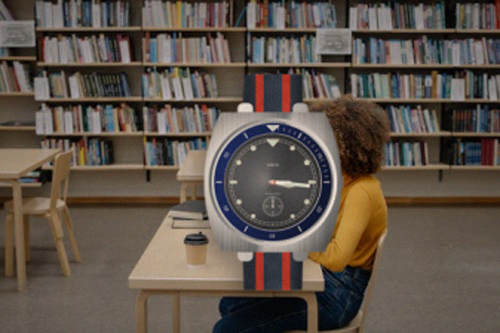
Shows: 3,16
